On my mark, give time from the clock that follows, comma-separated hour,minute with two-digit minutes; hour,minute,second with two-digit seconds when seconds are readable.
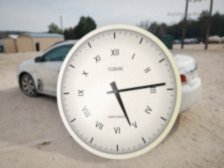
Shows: 5,14
